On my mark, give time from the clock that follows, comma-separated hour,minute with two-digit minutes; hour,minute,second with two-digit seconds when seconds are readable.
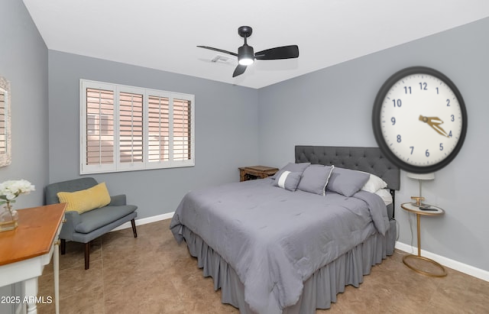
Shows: 3,21
